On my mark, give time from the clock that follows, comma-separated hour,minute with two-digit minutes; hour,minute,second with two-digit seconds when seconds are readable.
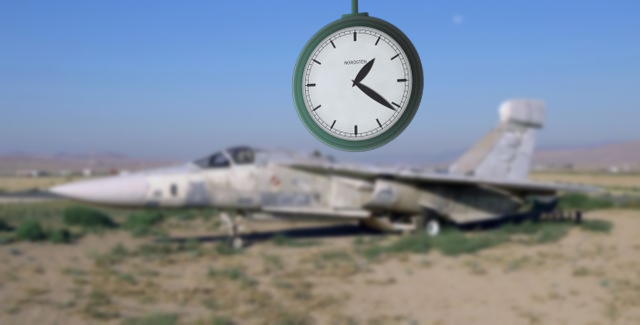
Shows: 1,21
